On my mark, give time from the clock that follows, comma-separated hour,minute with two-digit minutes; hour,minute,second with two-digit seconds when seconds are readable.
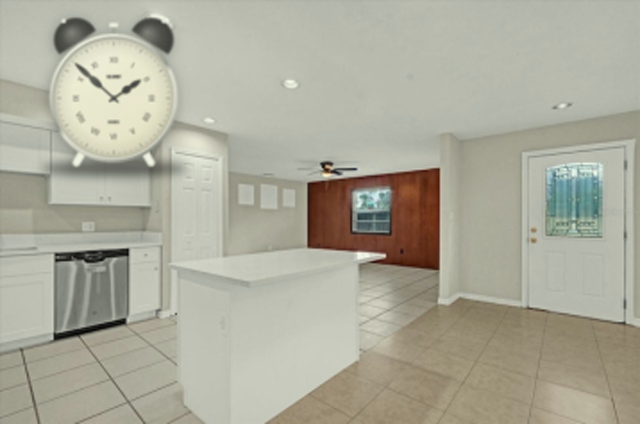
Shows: 1,52
